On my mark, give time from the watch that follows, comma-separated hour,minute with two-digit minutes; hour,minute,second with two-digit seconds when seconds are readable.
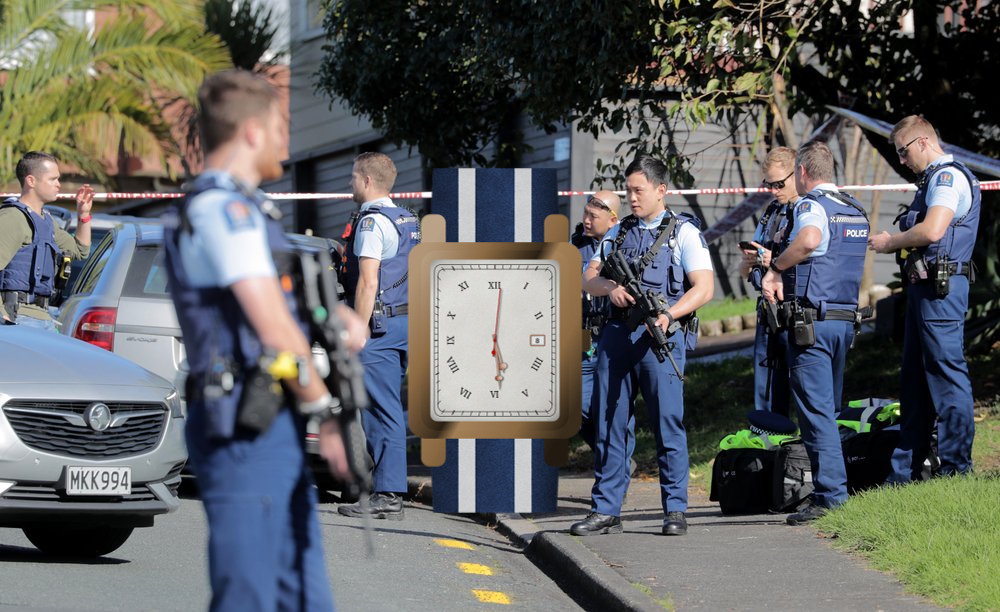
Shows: 5,29,01
